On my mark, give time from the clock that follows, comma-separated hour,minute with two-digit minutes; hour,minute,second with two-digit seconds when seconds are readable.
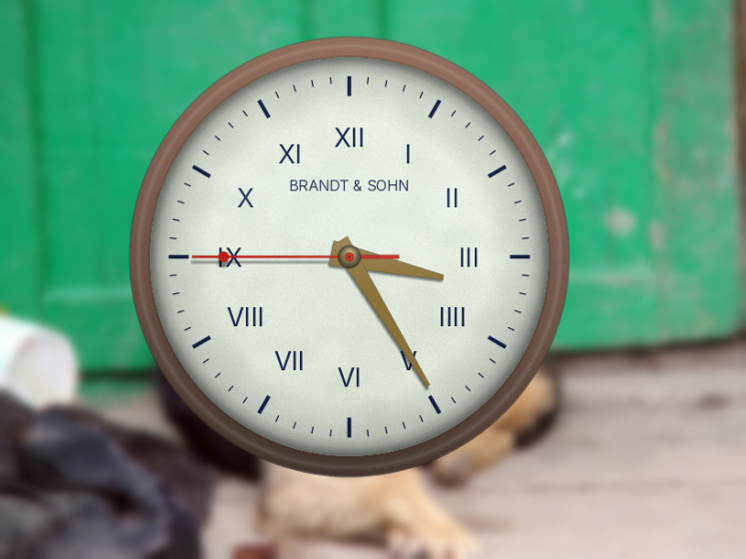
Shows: 3,24,45
